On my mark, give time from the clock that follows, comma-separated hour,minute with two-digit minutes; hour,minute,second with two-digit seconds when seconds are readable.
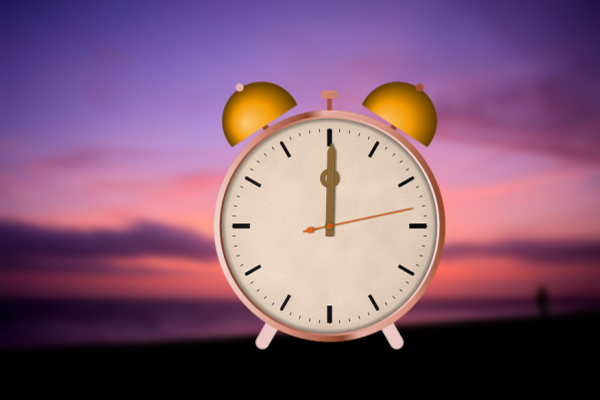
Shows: 12,00,13
